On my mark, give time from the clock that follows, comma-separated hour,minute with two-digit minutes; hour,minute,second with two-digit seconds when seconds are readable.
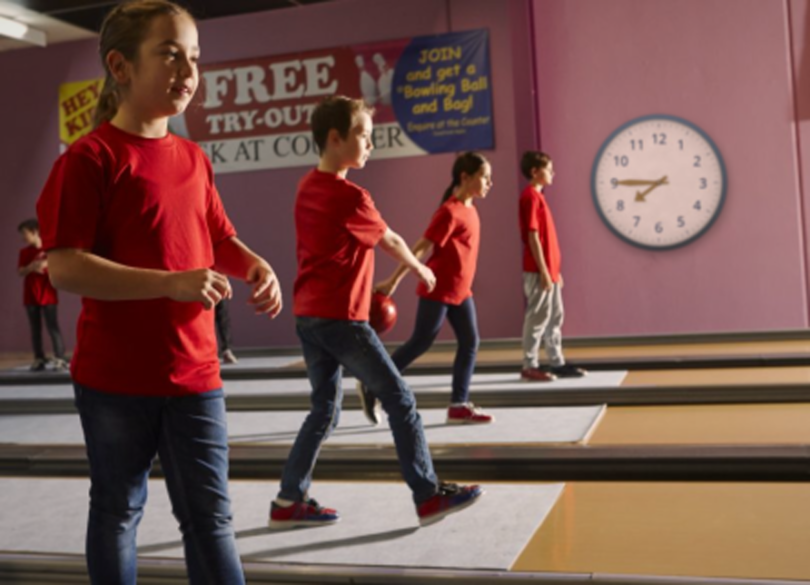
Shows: 7,45
